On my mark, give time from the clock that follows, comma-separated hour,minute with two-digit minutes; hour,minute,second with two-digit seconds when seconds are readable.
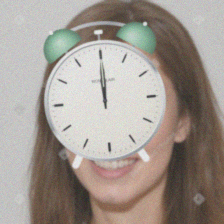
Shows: 12,00
